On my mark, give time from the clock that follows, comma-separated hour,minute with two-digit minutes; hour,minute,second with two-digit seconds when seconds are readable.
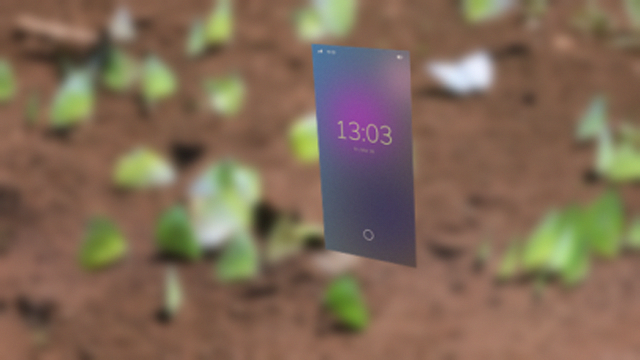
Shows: 13,03
